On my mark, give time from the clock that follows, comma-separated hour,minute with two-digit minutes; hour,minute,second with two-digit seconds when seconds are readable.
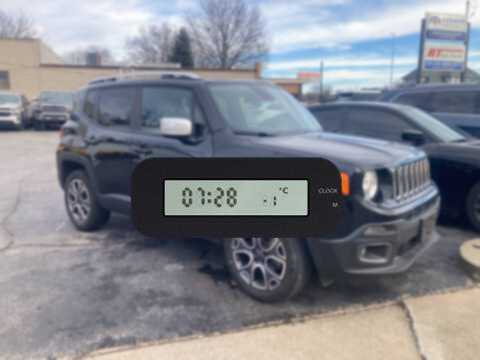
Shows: 7,28
